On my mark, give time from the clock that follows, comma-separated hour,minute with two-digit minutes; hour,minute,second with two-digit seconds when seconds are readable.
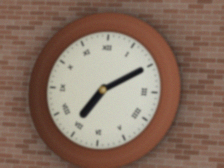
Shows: 7,10
